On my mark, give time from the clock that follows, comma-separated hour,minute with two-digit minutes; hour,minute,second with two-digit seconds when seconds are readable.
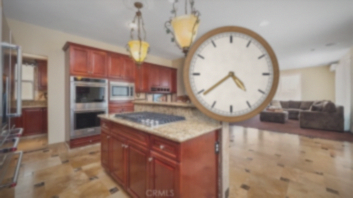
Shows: 4,39
